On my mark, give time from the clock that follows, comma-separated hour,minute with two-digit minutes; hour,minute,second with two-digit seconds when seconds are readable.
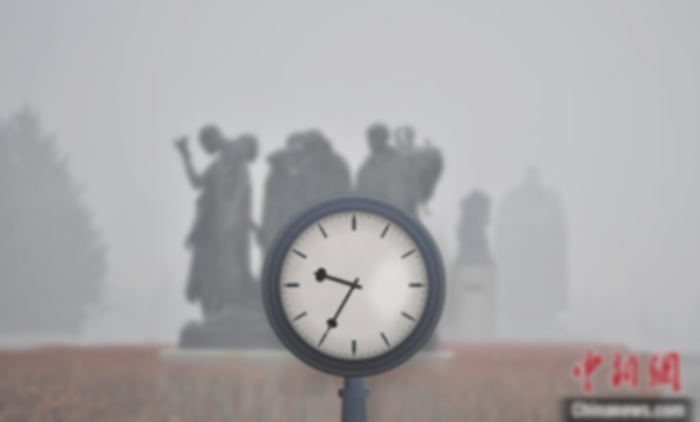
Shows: 9,35
